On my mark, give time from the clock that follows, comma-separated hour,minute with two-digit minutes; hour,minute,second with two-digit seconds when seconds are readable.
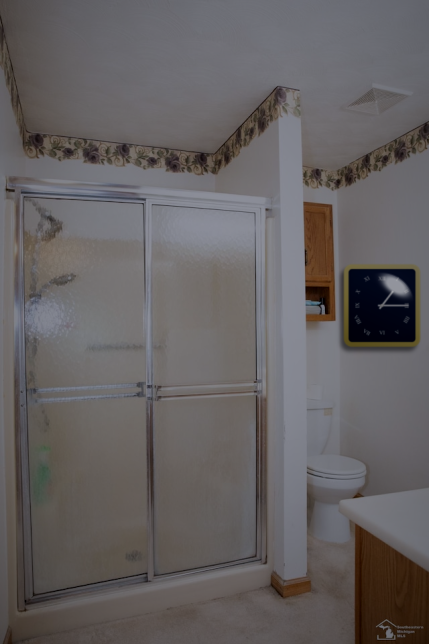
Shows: 1,15
